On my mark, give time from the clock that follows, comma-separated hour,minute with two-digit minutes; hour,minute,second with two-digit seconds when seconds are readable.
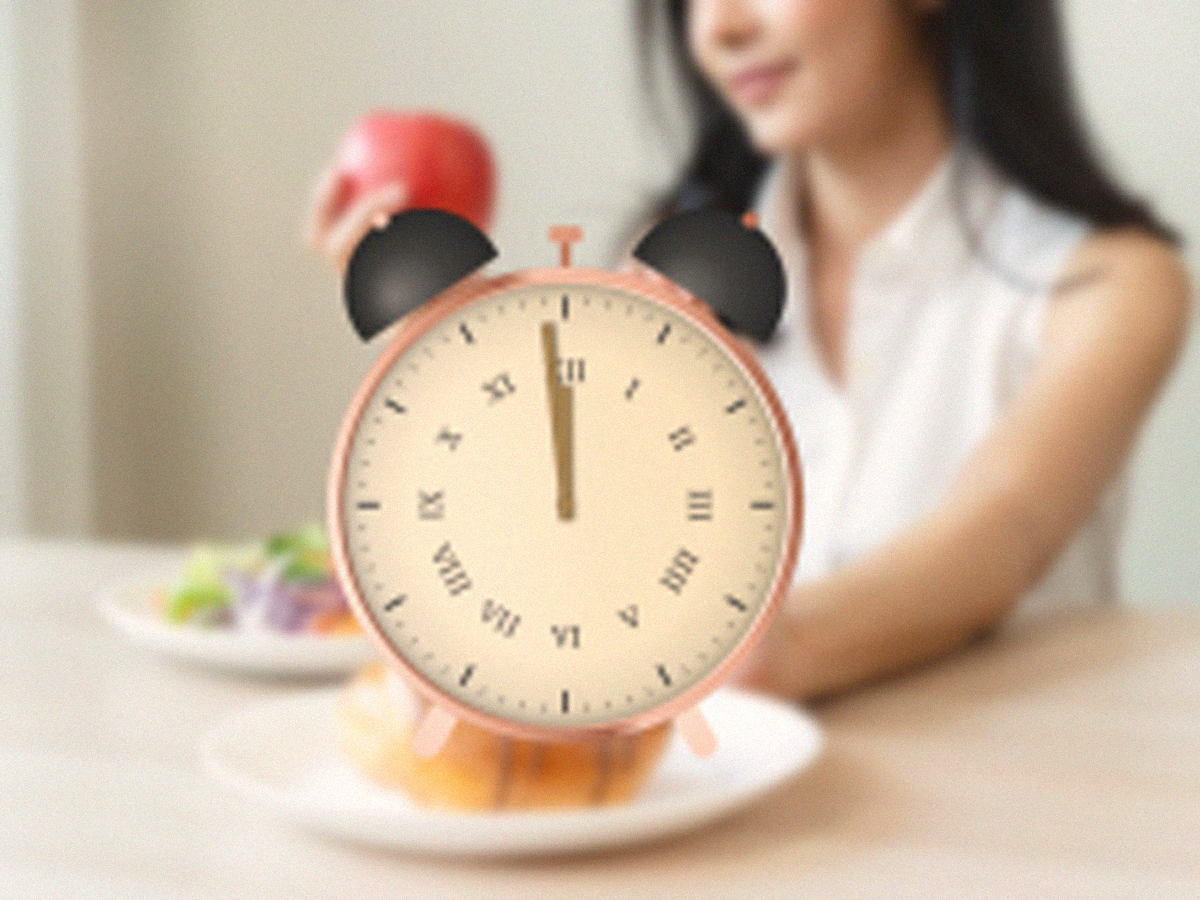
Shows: 11,59
